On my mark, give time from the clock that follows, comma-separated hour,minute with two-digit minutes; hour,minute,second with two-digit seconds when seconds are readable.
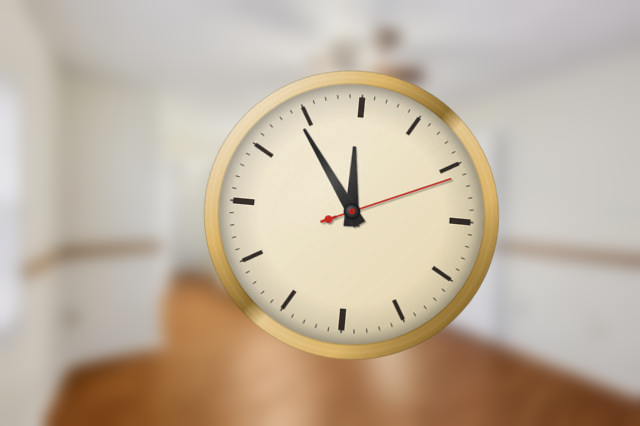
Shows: 11,54,11
